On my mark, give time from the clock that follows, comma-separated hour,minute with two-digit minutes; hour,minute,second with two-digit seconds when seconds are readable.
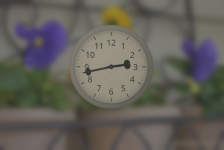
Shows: 2,43
